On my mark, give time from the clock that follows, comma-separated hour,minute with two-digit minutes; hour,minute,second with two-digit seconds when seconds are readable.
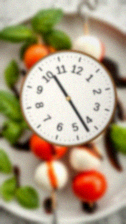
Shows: 10,22
